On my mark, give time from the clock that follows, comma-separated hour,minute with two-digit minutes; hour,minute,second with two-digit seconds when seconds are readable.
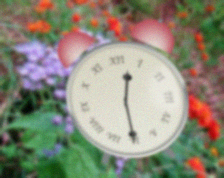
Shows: 12,30
